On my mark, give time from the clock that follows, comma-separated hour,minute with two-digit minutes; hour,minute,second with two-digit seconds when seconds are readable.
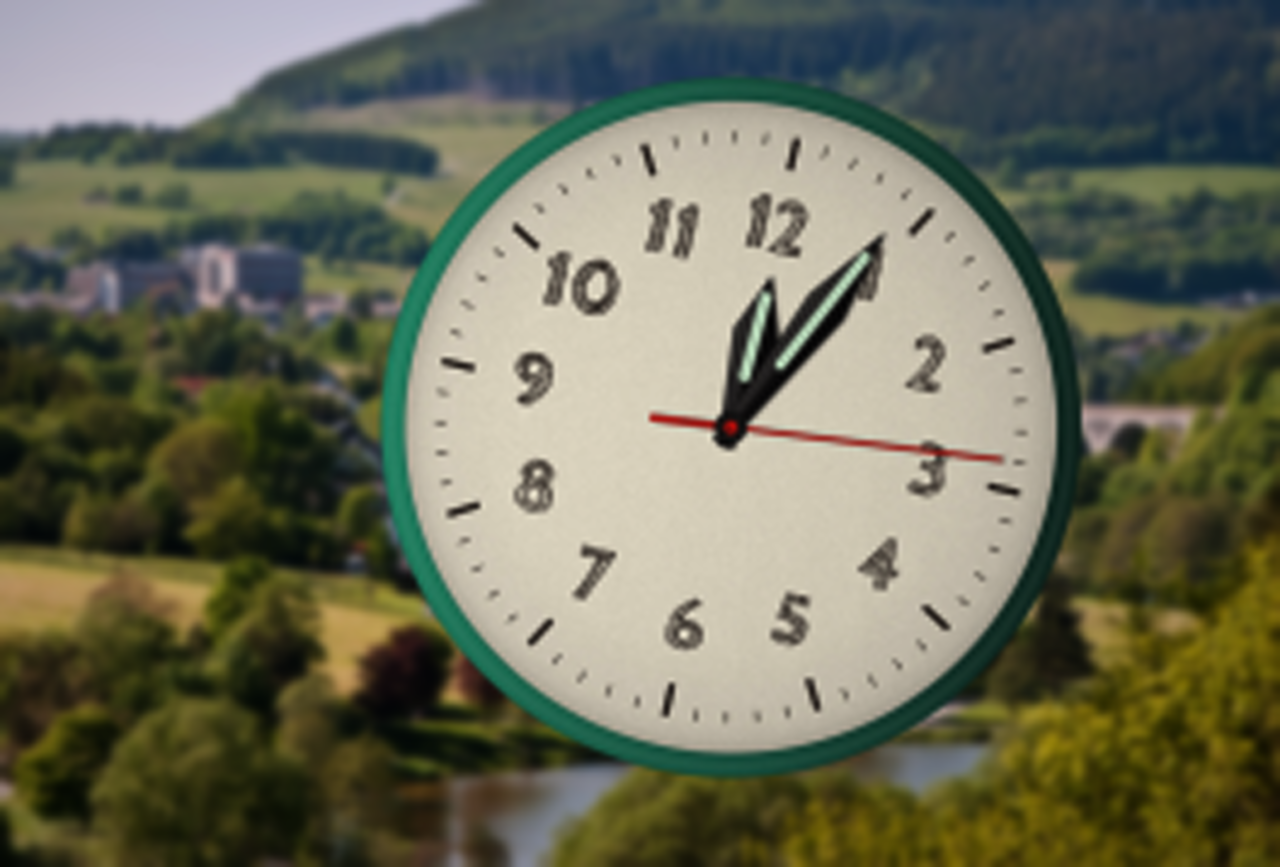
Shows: 12,04,14
